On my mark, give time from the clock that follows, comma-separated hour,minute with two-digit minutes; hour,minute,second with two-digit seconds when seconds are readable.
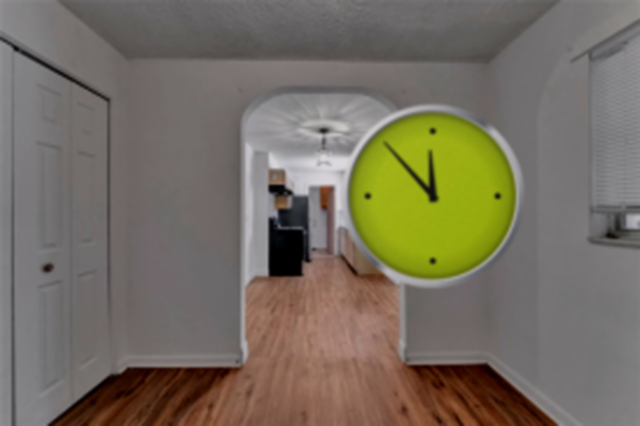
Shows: 11,53
